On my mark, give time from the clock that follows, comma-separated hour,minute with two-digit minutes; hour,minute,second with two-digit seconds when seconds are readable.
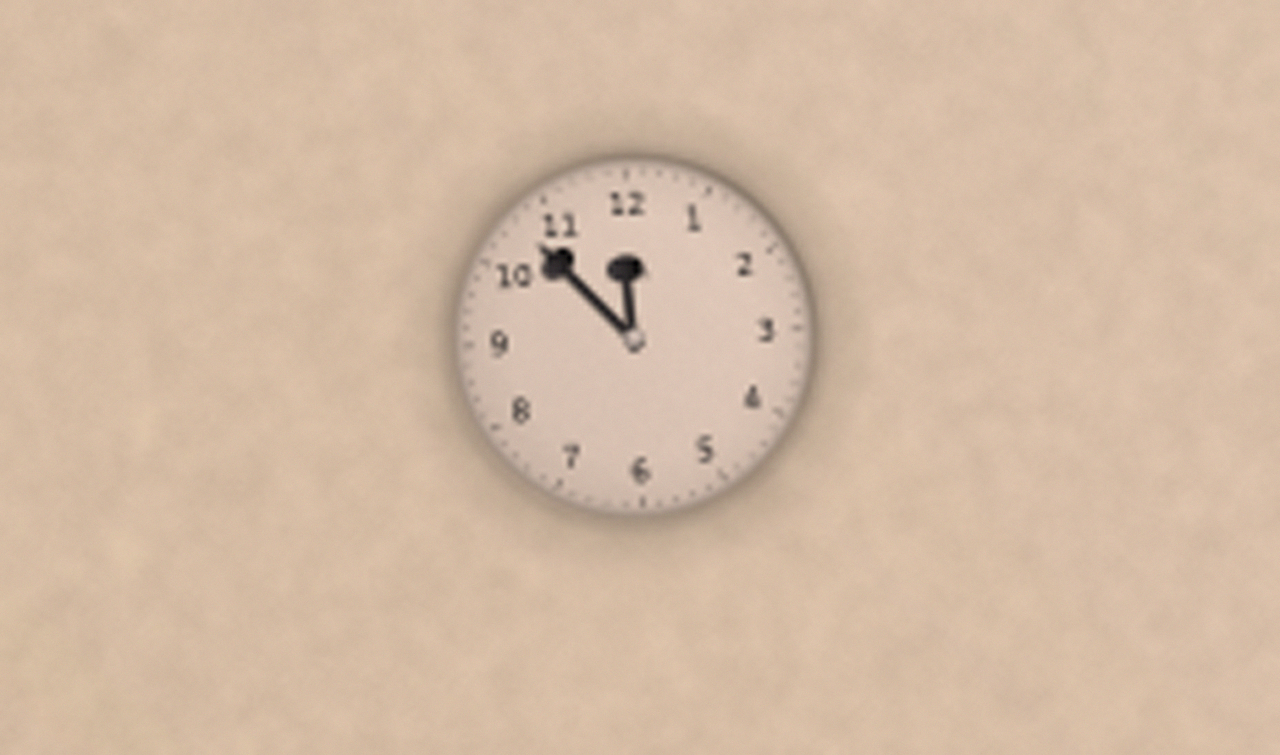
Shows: 11,53
